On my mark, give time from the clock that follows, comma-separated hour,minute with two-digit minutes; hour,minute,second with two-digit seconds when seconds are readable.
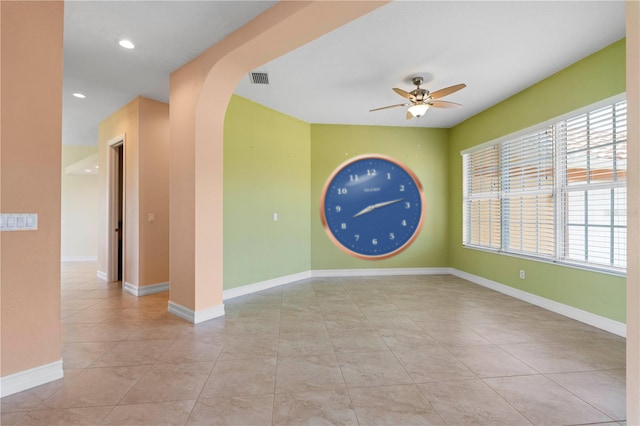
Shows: 8,13
